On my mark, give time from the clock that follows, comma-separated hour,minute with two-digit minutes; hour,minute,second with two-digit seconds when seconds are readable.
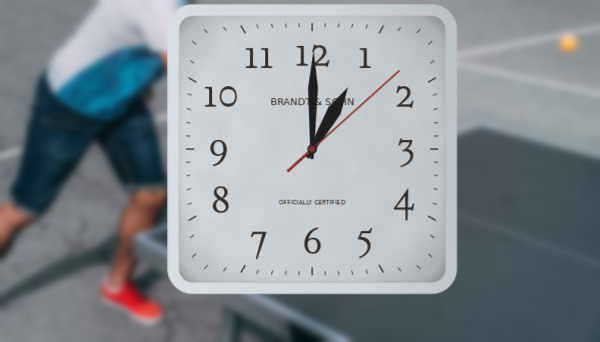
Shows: 1,00,08
